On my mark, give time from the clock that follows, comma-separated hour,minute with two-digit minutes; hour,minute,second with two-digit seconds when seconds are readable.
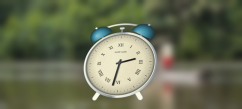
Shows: 2,32
